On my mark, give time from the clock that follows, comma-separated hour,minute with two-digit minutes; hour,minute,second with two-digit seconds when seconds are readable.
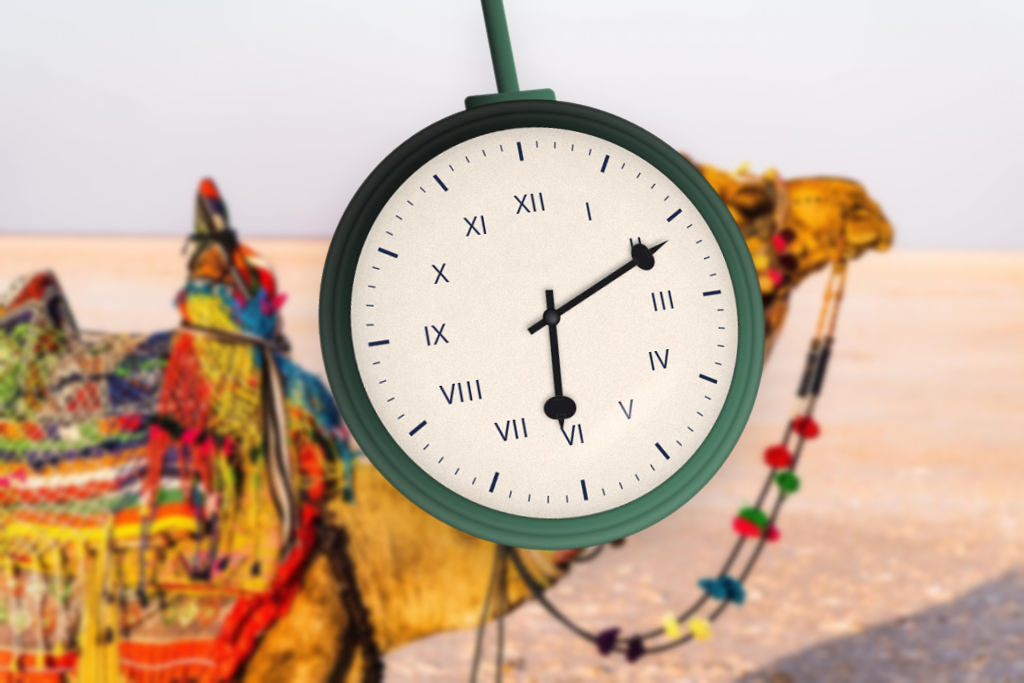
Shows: 6,11
